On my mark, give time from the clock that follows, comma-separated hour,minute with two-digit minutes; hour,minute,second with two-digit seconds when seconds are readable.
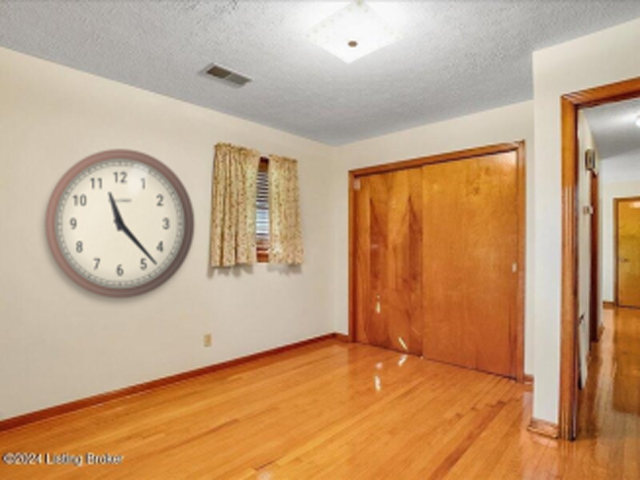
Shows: 11,23
